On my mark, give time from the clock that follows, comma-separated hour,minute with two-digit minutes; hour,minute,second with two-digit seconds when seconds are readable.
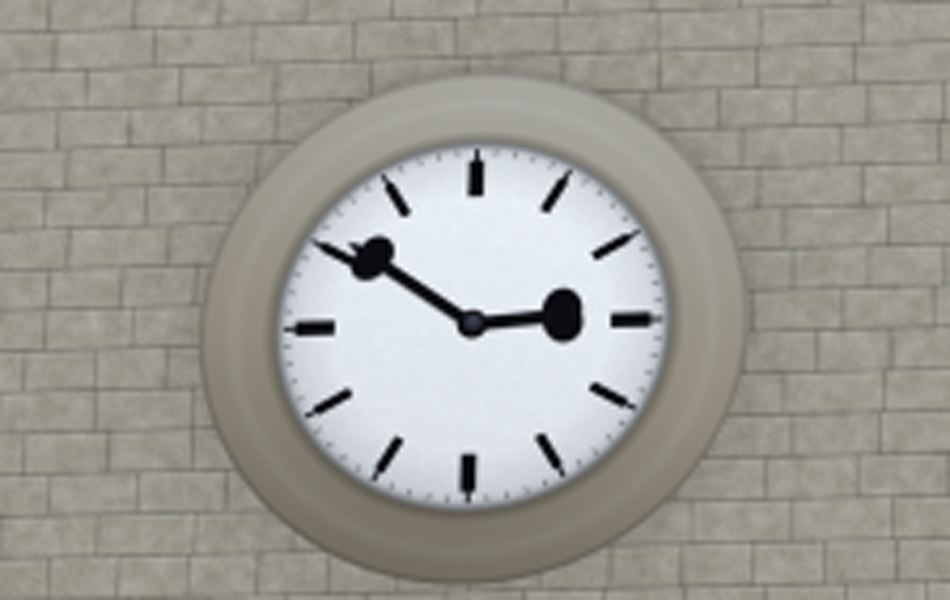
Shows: 2,51
